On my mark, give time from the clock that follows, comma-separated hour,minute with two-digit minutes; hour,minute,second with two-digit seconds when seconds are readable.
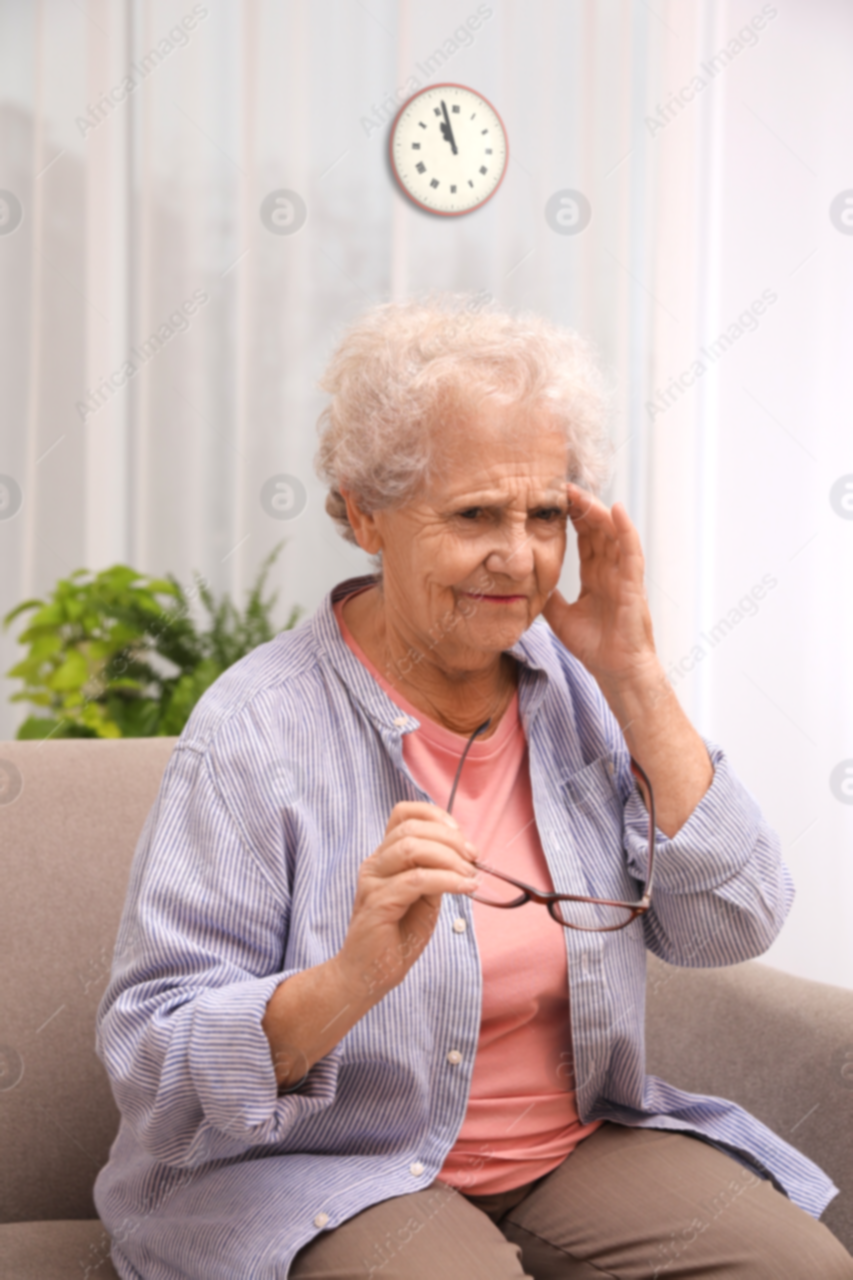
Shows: 10,57
